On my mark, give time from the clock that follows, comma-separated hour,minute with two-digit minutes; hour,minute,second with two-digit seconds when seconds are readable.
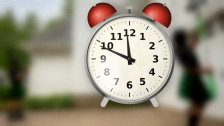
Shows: 11,49
